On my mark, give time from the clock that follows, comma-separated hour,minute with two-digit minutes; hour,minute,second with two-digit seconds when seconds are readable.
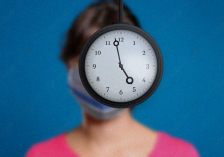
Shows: 4,58
